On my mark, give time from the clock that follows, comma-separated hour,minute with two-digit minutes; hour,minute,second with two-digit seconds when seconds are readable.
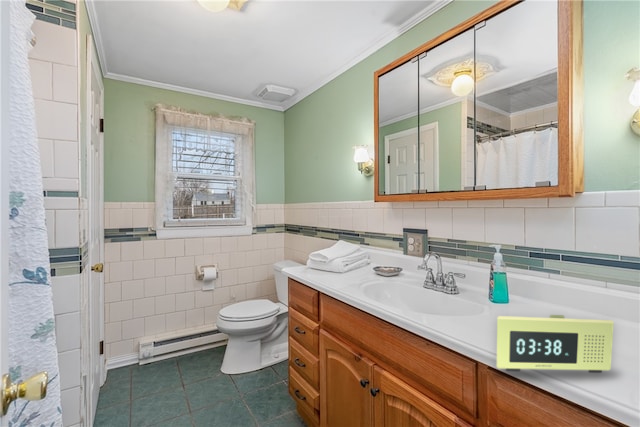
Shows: 3,38
